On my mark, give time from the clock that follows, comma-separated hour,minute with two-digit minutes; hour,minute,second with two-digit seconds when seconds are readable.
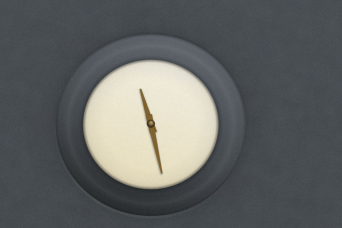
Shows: 11,28
